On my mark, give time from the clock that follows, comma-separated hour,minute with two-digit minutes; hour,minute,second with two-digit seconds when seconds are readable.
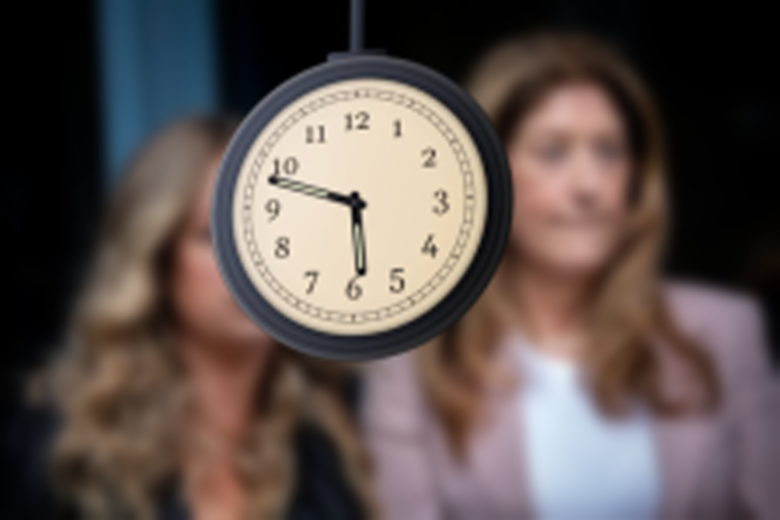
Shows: 5,48
